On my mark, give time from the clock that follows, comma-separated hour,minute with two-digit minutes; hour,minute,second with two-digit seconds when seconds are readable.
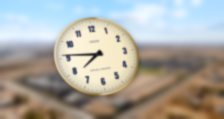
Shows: 7,46
